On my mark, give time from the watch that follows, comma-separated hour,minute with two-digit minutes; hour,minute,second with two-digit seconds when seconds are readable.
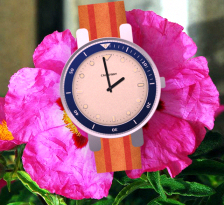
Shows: 1,59
